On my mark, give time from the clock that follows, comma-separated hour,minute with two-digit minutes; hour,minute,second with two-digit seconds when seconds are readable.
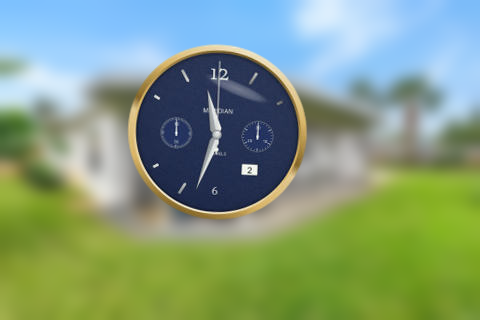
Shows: 11,33
